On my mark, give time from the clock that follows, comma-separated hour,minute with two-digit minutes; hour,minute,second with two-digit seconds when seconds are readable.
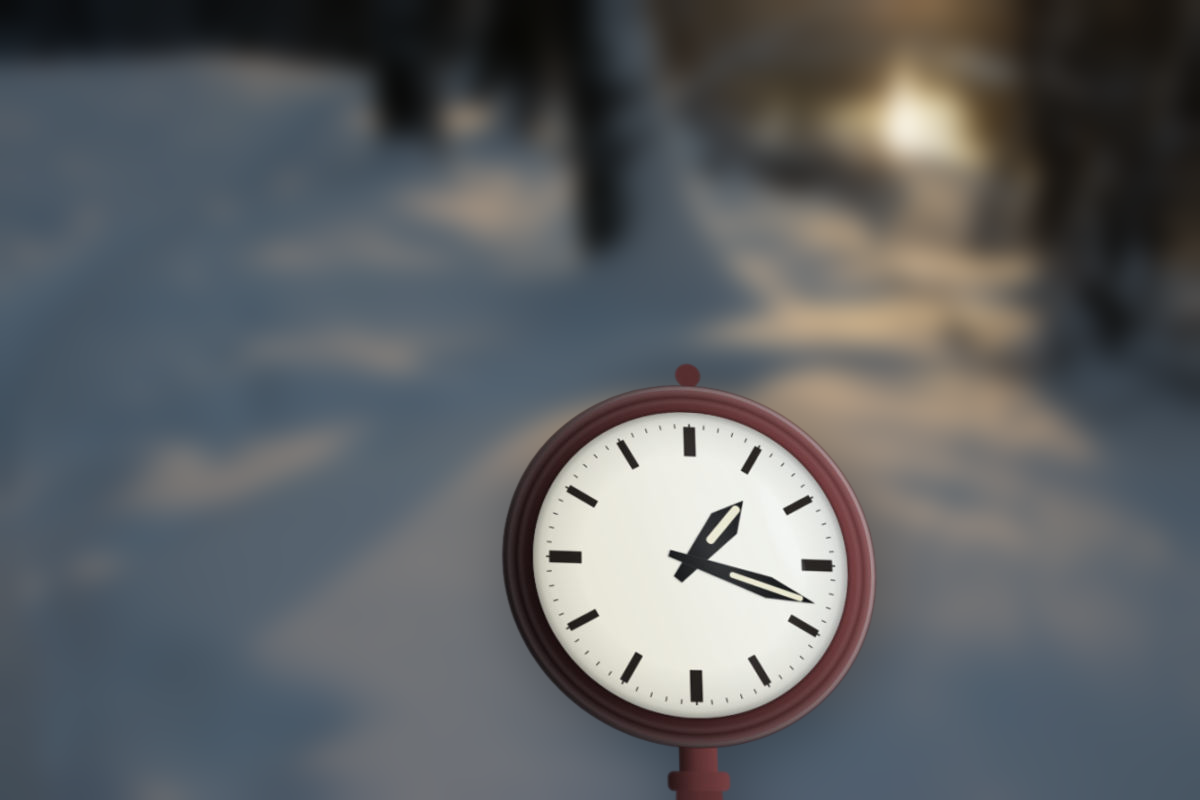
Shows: 1,18
